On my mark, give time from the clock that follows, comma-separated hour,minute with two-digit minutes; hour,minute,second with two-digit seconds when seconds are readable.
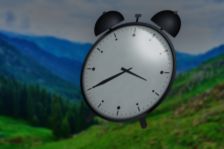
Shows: 3,40
